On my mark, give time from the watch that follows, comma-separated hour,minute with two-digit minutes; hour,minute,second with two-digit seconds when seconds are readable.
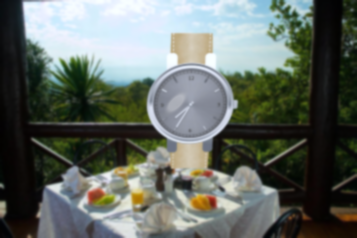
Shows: 7,35
